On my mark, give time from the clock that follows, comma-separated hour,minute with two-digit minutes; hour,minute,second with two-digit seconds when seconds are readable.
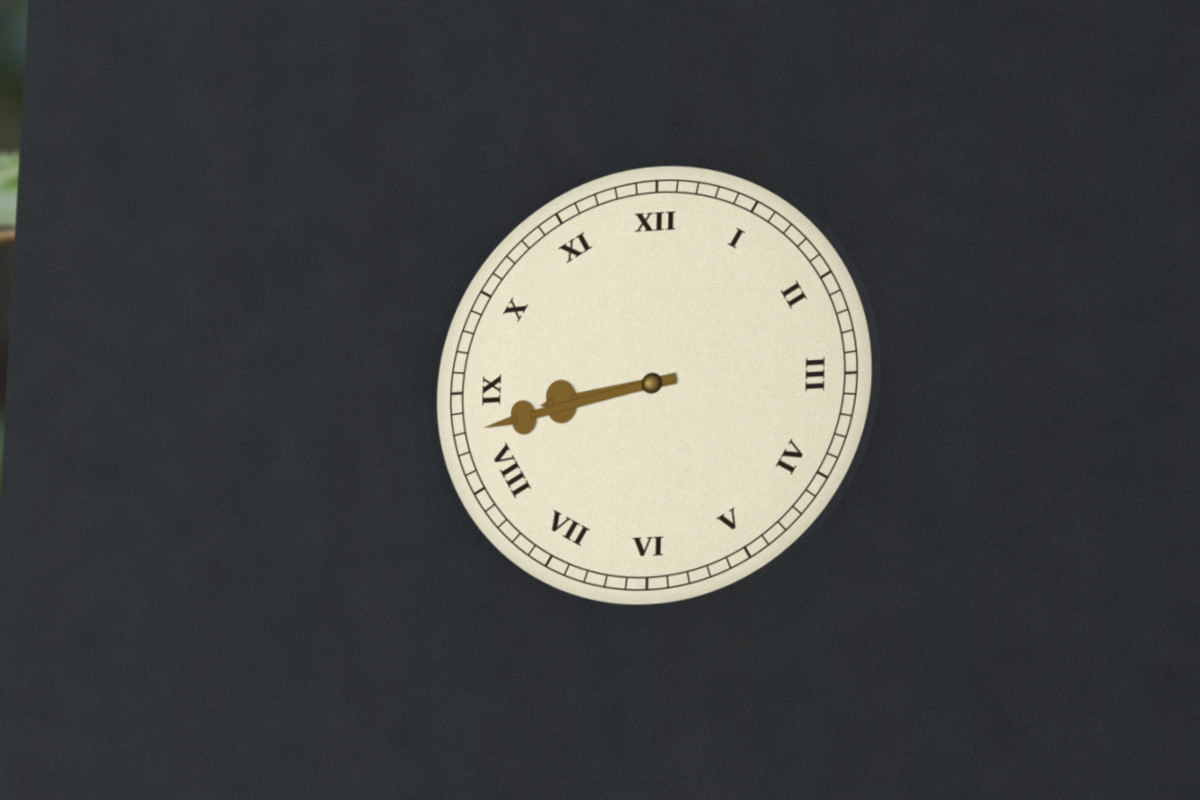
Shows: 8,43
